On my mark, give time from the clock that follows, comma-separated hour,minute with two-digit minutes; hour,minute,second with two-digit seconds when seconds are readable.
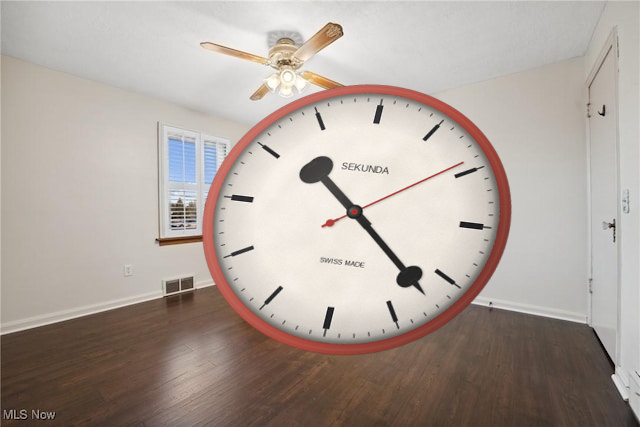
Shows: 10,22,09
